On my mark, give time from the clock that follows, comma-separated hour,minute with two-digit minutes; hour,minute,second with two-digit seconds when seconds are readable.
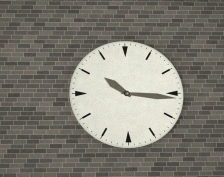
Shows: 10,16
